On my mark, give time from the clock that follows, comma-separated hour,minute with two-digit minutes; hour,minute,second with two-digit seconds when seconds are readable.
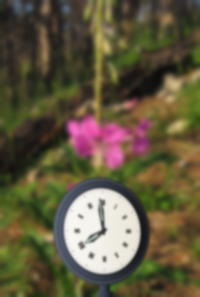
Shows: 7,59
